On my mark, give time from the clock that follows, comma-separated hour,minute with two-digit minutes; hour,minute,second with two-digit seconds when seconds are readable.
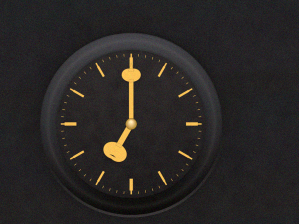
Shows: 7,00
